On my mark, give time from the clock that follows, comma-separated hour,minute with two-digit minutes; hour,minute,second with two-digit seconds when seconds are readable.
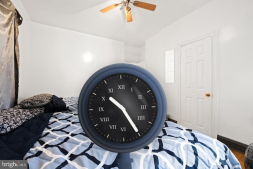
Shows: 10,25
